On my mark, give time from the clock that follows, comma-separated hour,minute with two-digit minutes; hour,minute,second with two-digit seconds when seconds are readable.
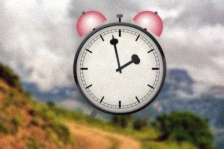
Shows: 1,58
